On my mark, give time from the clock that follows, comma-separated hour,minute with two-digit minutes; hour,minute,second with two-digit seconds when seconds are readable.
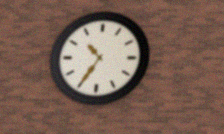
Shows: 10,35
